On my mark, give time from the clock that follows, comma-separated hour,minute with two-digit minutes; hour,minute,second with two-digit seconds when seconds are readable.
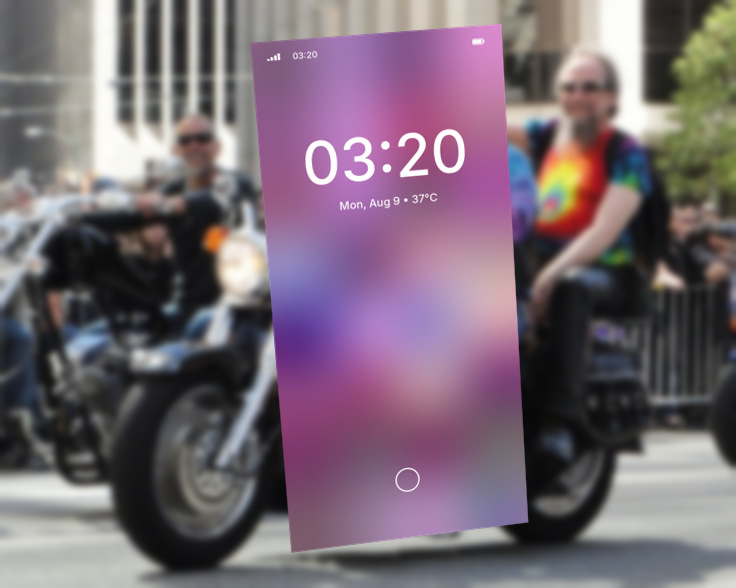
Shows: 3,20
